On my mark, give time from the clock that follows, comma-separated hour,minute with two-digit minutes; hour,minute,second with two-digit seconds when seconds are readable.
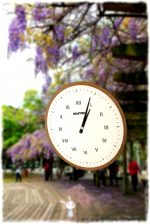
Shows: 1,04
